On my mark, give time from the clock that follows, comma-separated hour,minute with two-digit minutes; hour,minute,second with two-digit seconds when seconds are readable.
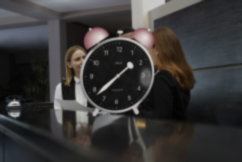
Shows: 1,38
